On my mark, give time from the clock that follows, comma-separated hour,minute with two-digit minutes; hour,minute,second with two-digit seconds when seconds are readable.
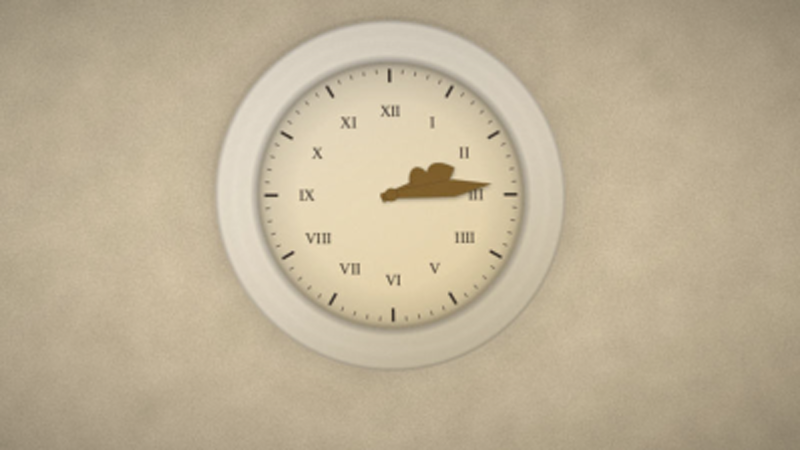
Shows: 2,14
